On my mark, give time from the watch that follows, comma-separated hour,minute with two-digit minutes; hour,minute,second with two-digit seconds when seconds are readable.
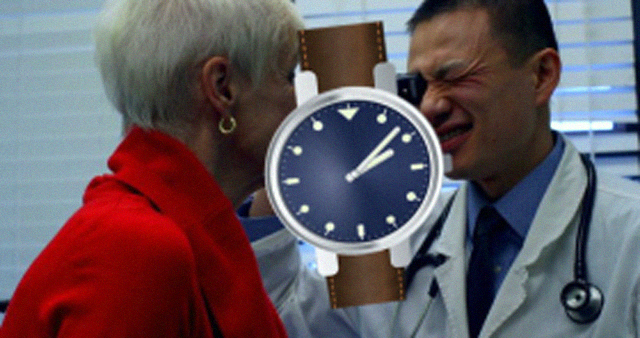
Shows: 2,08
